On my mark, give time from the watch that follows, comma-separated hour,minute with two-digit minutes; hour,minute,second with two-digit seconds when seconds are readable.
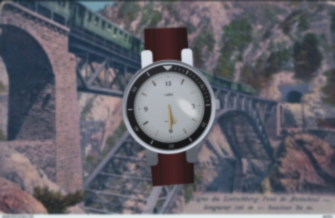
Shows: 5,30
